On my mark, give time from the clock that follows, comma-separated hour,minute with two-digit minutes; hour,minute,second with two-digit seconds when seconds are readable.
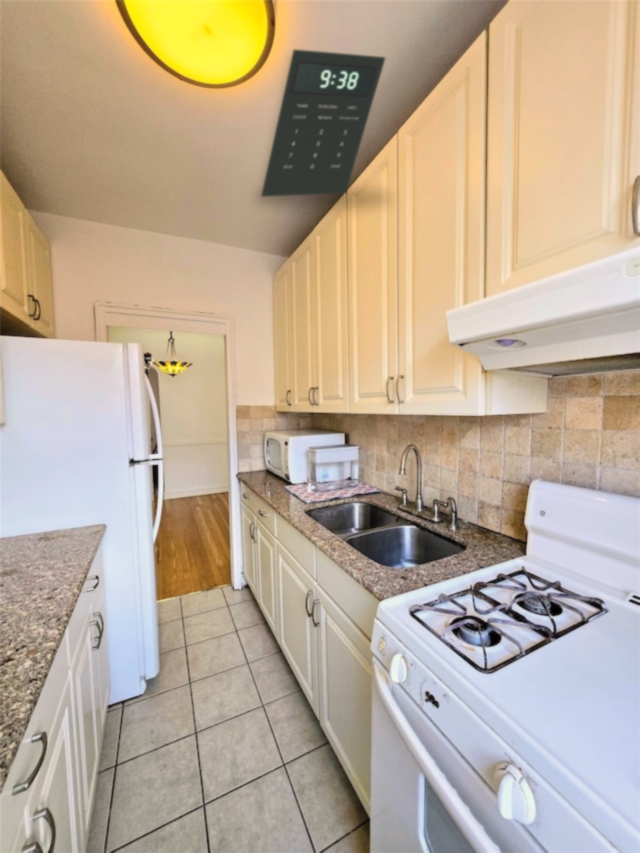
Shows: 9,38
